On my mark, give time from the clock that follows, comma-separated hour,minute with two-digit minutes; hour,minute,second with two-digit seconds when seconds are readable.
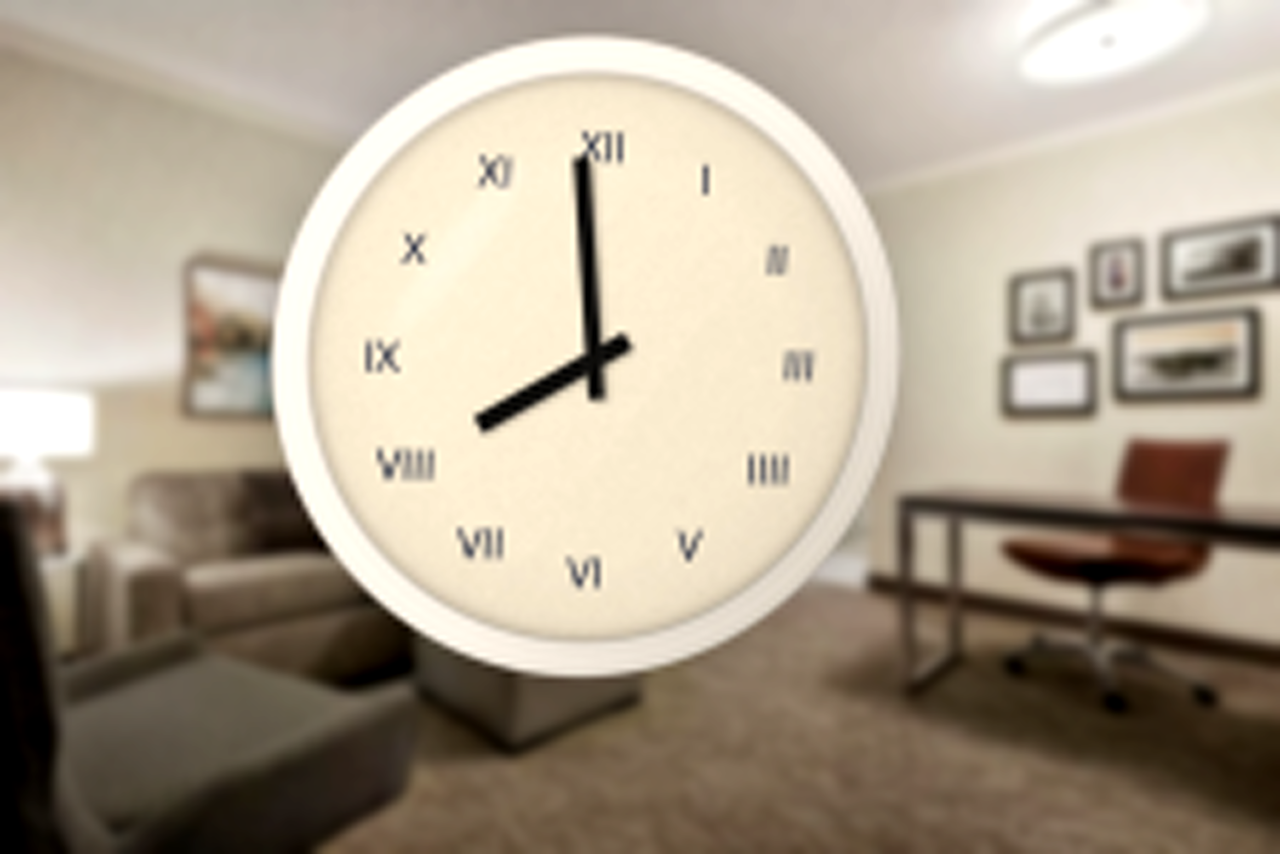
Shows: 7,59
